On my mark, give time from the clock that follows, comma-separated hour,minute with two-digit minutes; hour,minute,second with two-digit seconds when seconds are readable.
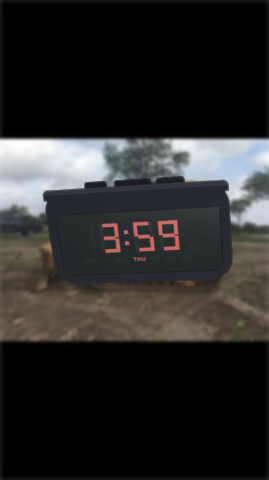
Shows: 3,59
